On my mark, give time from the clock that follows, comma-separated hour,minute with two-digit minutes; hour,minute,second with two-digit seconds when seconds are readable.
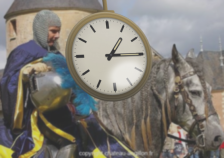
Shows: 1,15
